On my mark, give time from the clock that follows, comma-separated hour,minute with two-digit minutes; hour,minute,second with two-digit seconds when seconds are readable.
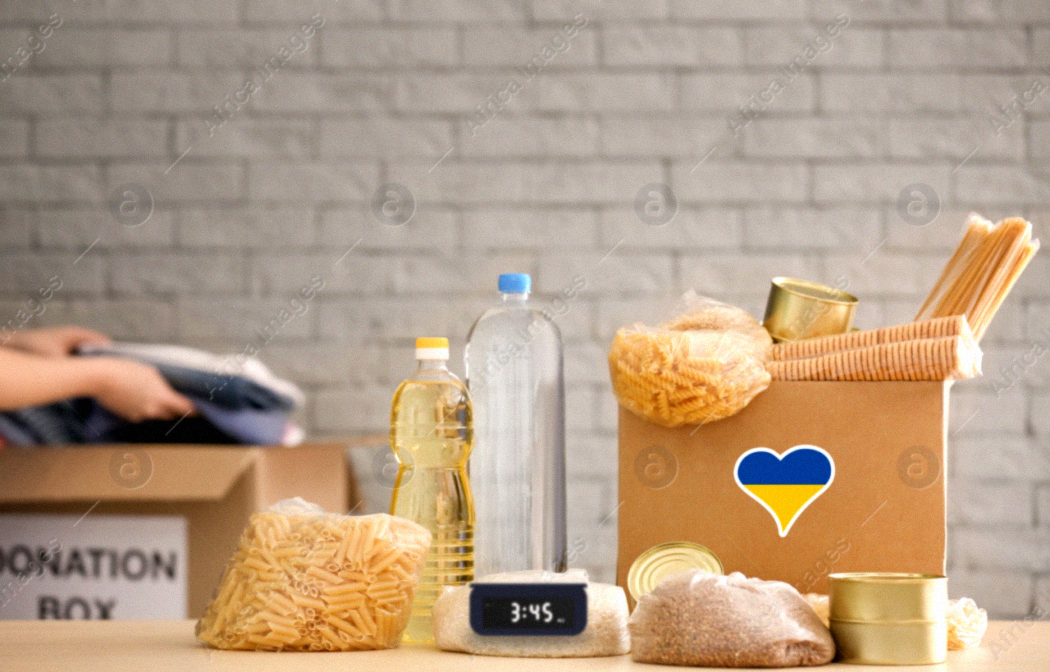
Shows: 3,45
